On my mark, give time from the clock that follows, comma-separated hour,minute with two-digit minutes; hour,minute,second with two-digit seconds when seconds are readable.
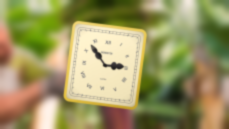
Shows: 2,53
